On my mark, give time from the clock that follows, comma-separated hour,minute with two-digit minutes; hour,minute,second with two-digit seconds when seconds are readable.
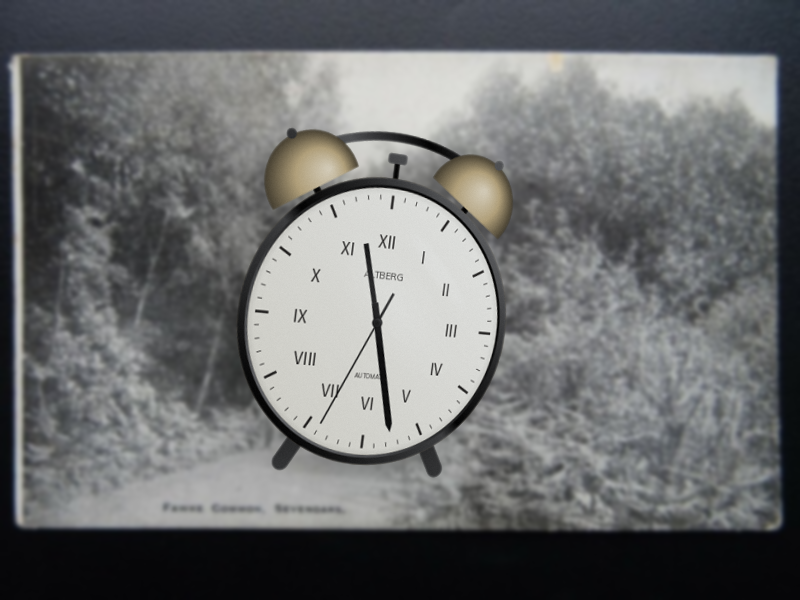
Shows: 11,27,34
